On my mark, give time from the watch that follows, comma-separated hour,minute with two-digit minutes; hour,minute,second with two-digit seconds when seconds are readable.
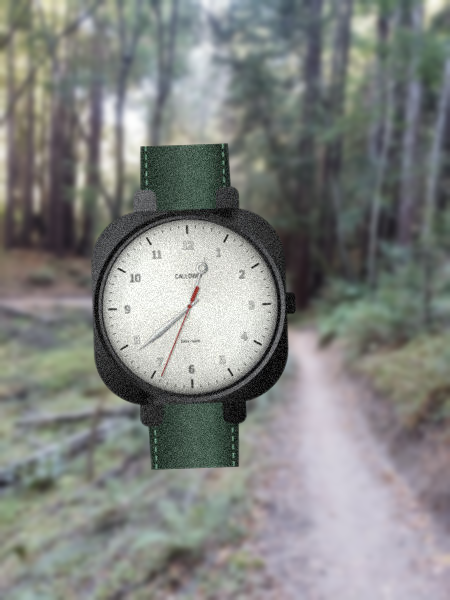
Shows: 12,38,34
